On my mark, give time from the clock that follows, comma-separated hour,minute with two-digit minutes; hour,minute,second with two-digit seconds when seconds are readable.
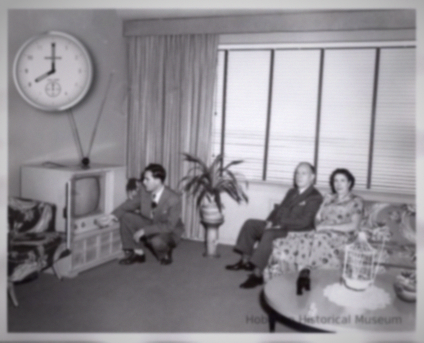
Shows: 8,00
